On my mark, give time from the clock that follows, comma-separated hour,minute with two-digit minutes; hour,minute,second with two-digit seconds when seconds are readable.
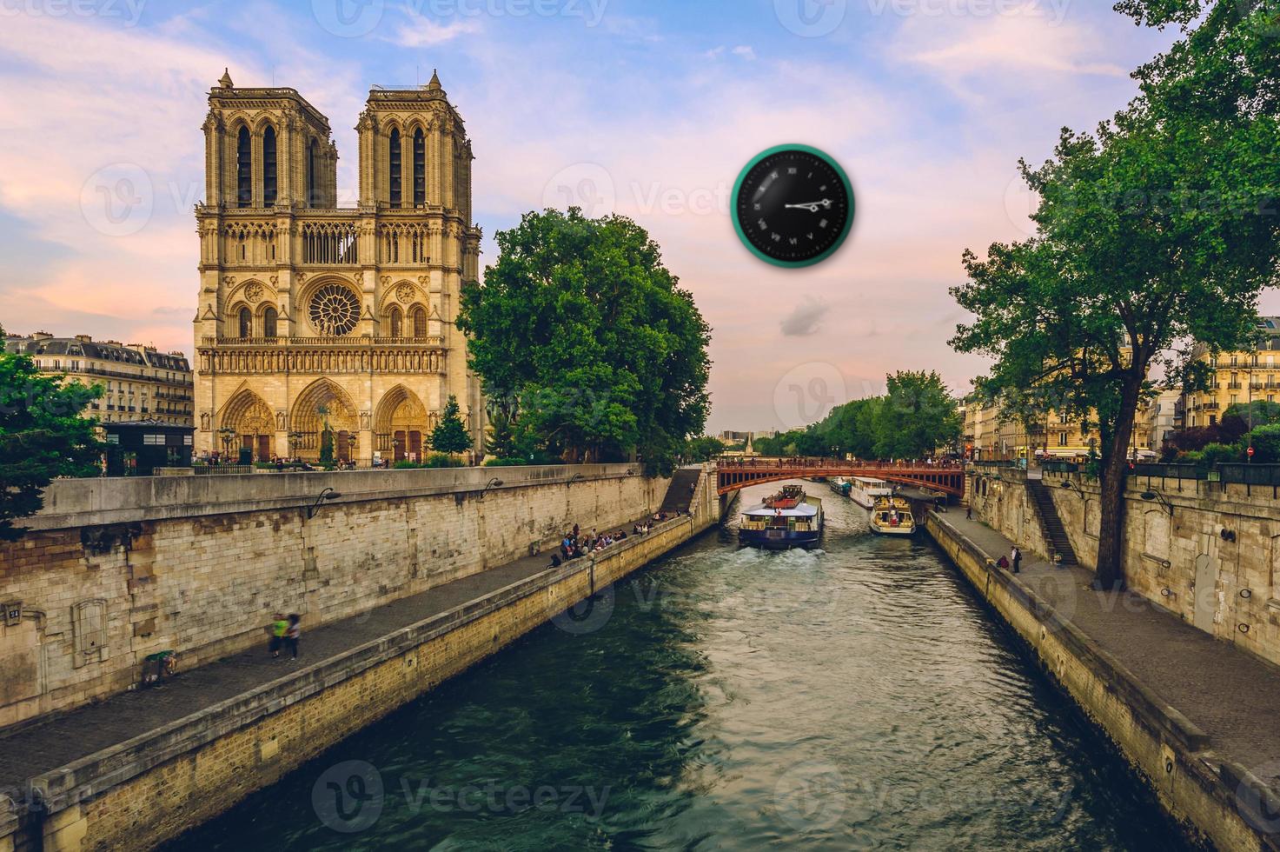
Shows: 3,14
